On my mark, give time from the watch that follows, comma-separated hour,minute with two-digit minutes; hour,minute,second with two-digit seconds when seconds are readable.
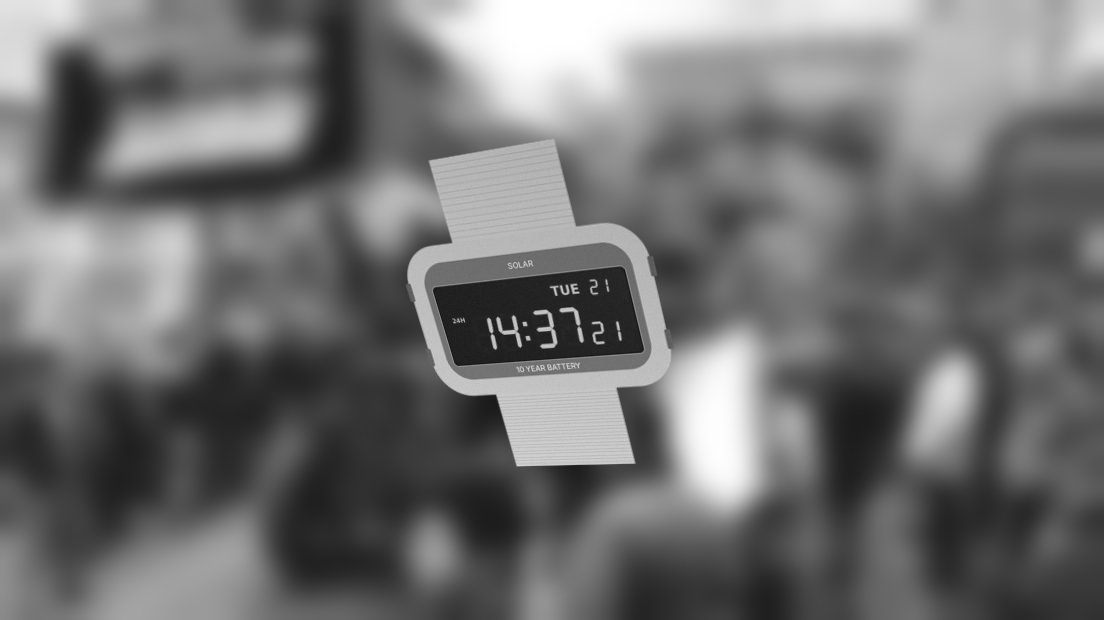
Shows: 14,37,21
